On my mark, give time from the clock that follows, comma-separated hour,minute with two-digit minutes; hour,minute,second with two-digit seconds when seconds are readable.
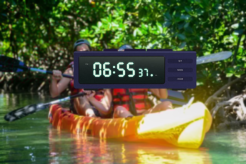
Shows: 6,55,37
